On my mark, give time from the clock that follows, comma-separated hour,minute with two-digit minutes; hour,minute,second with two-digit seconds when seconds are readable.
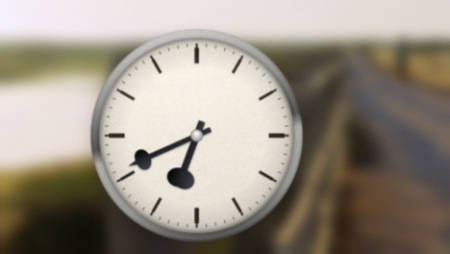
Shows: 6,41
